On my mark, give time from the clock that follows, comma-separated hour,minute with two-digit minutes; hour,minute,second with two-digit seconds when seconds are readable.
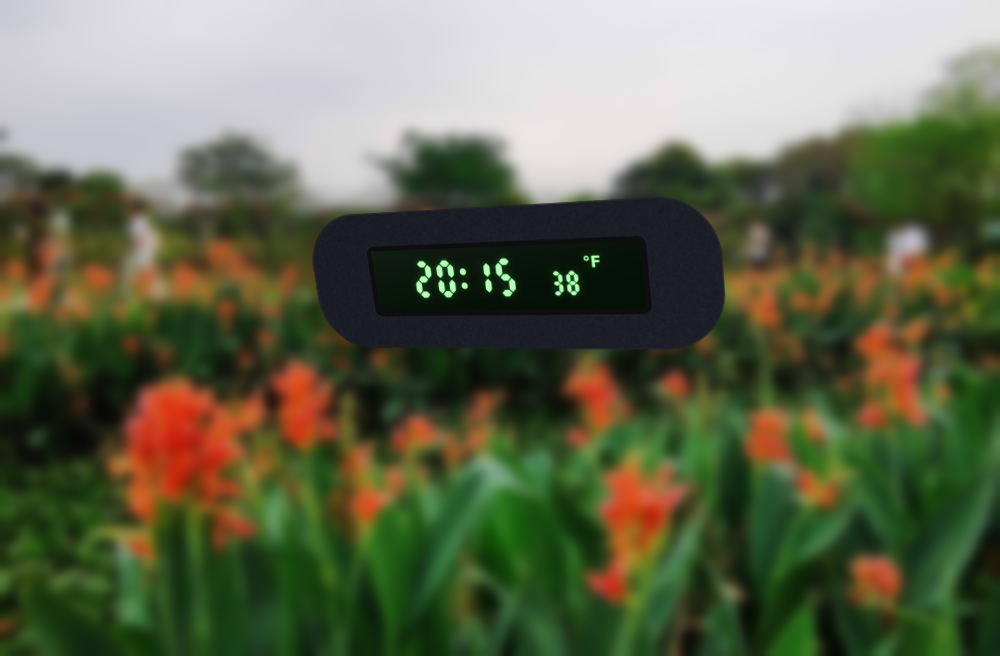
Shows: 20,15
